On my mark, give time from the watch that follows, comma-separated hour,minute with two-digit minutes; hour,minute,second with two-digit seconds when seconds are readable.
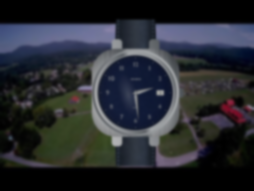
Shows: 2,29
